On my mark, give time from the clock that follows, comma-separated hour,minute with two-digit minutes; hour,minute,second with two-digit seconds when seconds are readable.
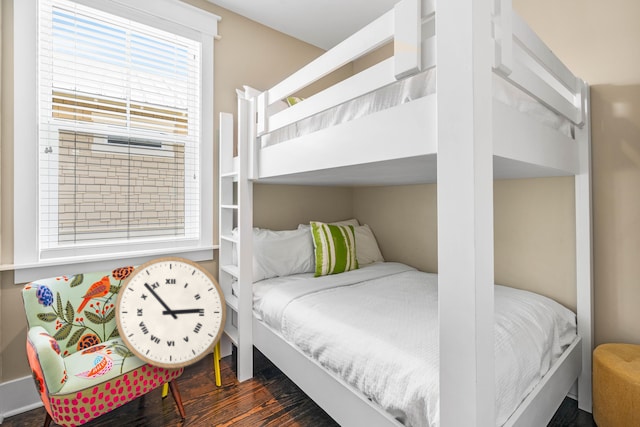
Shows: 2,53
